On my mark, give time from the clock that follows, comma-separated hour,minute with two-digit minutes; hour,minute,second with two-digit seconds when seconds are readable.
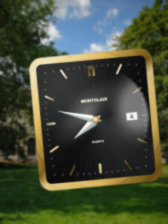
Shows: 7,48
